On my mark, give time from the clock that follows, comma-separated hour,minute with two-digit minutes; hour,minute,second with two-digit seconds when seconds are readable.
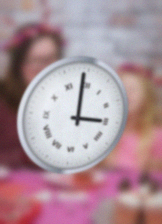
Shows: 2,59
